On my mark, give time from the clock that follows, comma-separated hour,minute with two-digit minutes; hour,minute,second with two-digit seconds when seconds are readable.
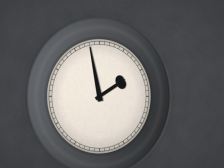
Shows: 1,58
